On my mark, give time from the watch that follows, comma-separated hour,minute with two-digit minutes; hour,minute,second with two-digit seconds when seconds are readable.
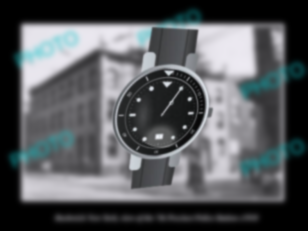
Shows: 1,05
